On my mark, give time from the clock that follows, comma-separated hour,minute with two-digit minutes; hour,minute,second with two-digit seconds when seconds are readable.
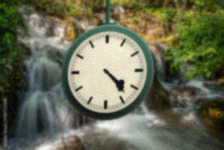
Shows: 4,23
